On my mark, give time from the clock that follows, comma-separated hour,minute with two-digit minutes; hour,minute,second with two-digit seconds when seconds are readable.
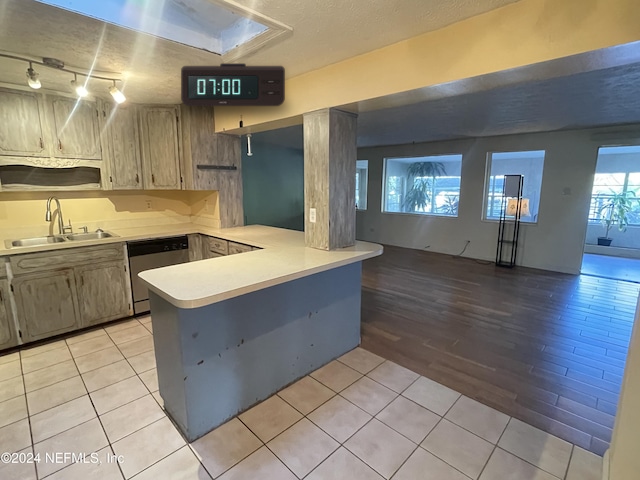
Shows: 7,00
